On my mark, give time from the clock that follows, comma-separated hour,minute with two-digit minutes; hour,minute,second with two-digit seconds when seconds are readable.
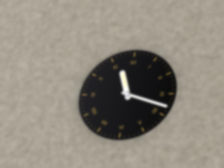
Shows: 11,18
